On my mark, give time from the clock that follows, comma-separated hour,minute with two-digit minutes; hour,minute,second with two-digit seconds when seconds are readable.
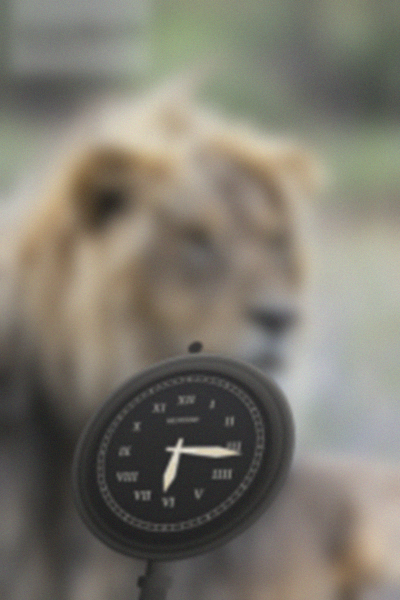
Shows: 6,16
